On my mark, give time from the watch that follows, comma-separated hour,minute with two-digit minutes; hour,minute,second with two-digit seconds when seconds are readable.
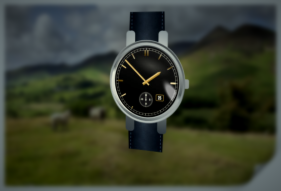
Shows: 1,52
